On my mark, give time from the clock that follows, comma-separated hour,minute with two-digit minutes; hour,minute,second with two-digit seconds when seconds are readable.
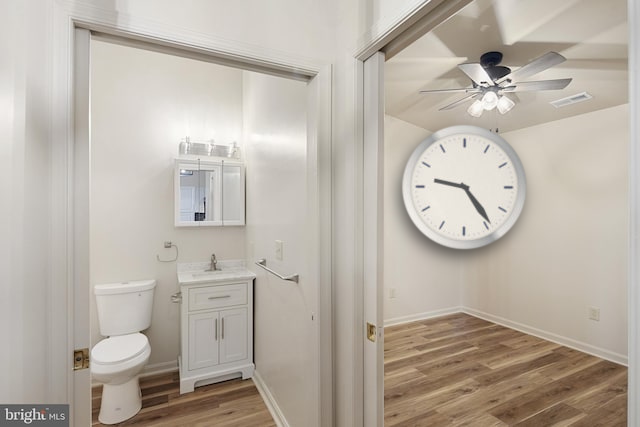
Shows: 9,24
